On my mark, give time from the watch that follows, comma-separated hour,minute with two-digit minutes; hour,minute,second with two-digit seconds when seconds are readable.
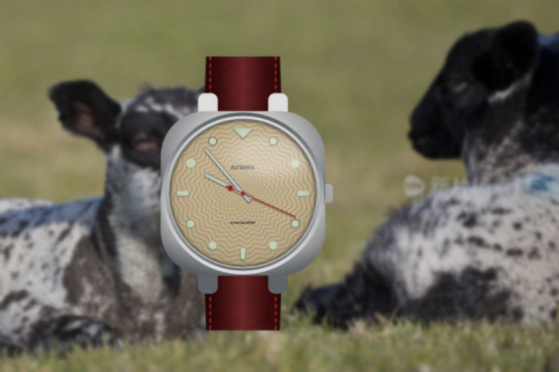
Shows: 9,53,19
